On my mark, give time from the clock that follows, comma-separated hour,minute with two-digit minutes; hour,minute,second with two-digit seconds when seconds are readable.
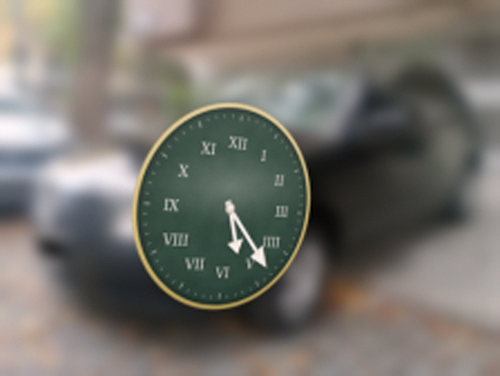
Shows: 5,23
